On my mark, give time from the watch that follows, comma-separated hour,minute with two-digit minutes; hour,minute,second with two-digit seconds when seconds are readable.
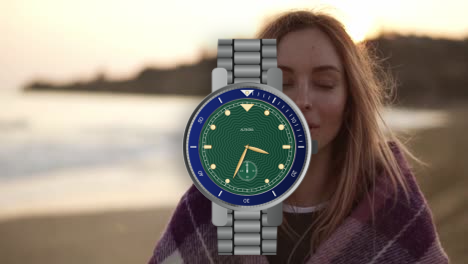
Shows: 3,34
